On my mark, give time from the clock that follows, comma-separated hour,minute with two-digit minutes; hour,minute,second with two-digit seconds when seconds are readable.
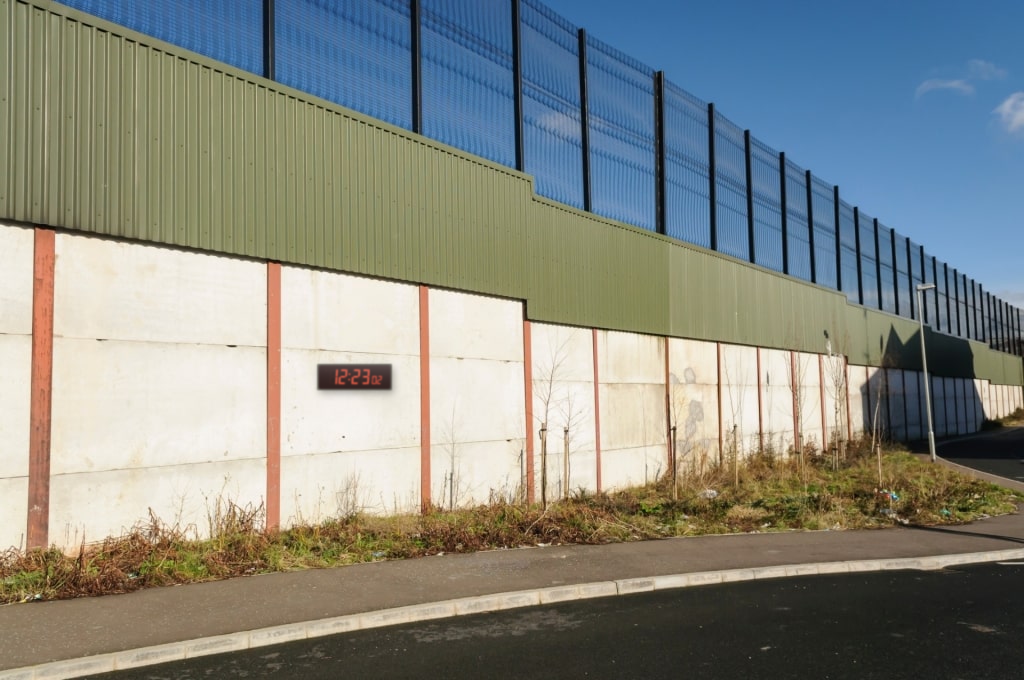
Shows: 12,23
